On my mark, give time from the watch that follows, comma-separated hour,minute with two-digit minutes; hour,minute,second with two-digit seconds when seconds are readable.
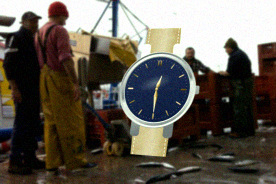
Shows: 12,30
